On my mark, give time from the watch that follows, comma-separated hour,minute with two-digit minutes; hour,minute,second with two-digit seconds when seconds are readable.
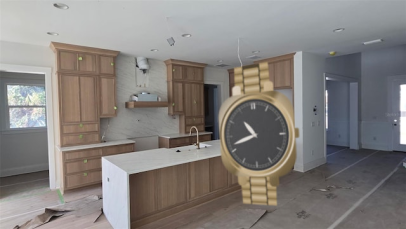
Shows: 10,42
